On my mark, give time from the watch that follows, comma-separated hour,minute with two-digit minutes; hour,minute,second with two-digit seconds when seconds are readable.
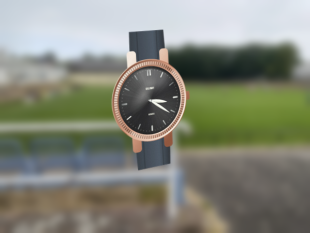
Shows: 3,21
